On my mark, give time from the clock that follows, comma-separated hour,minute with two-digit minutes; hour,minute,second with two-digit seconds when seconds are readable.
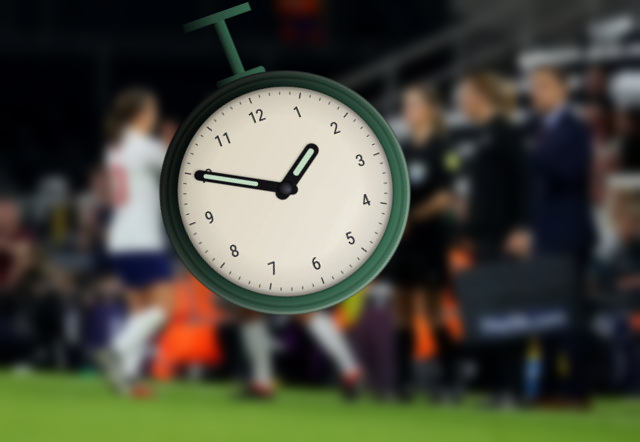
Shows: 1,50
